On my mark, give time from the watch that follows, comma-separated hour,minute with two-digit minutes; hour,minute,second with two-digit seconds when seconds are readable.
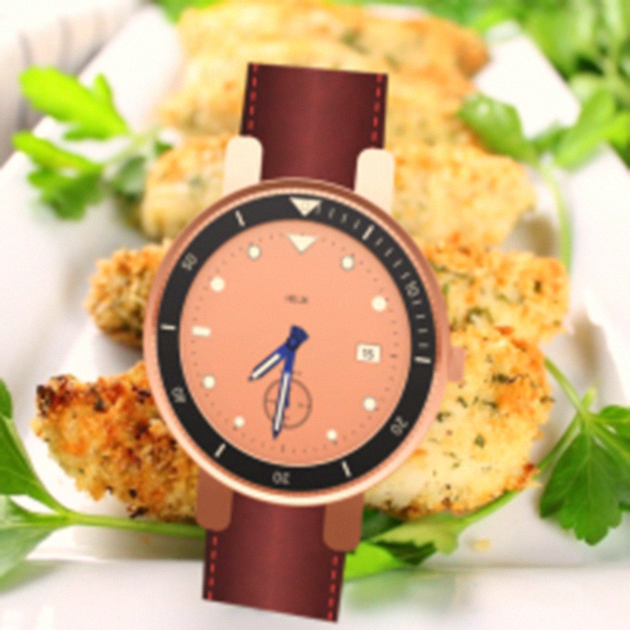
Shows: 7,31
